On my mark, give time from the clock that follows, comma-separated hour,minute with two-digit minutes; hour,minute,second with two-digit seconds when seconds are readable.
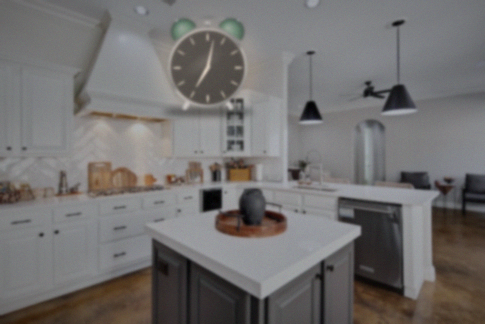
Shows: 7,02
